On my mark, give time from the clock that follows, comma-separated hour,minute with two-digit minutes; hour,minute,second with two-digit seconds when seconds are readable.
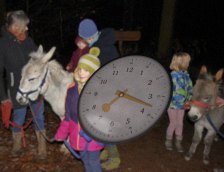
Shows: 7,18
